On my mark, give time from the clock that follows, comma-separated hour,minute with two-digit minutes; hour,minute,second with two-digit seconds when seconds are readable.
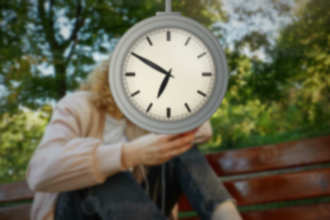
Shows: 6,50
